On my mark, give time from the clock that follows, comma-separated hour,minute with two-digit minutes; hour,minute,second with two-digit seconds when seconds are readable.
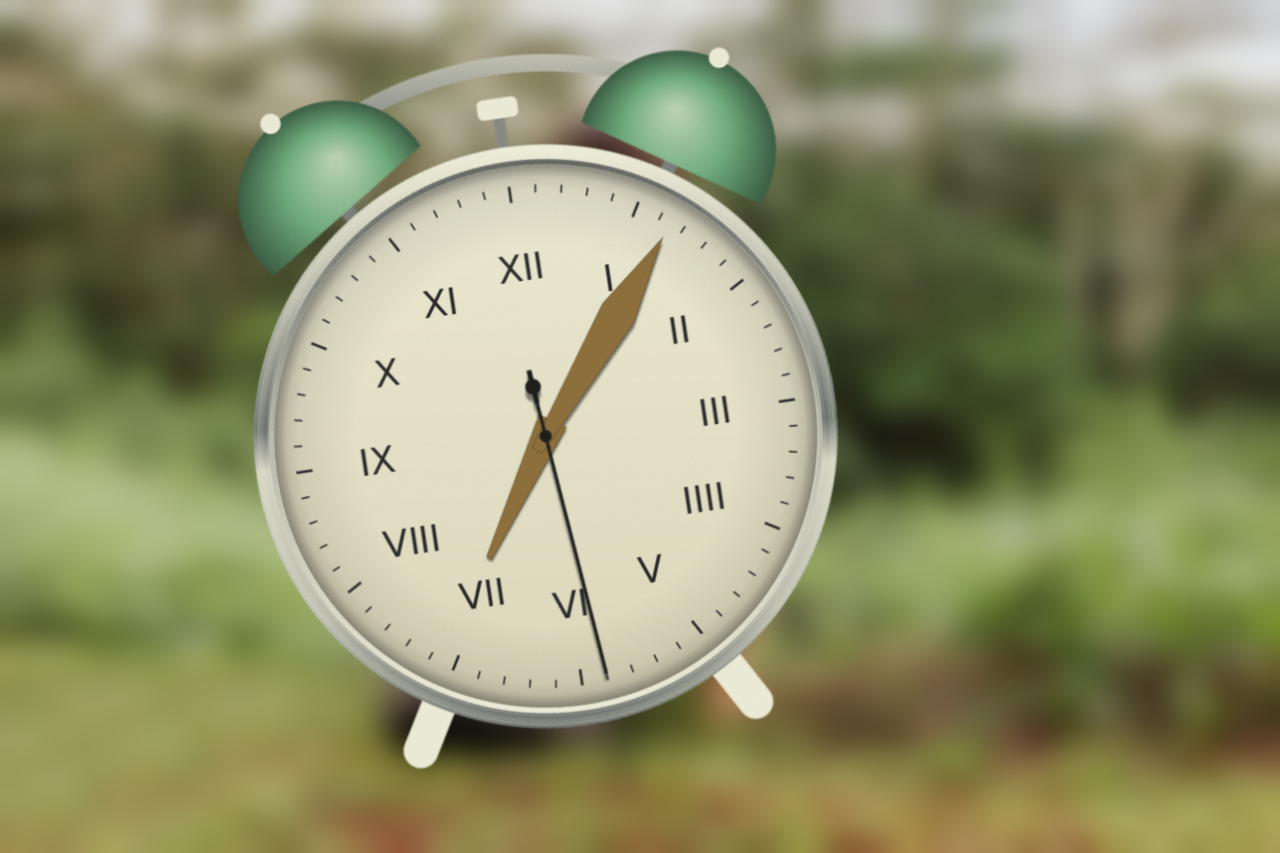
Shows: 7,06,29
